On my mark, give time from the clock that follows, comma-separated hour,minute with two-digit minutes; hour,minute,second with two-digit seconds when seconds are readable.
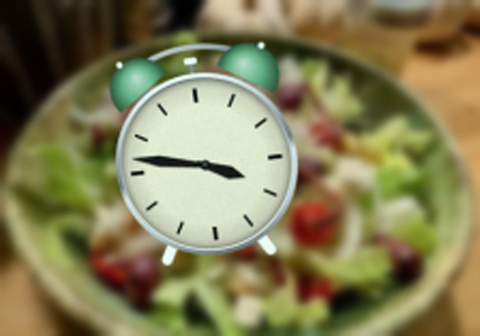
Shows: 3,47
